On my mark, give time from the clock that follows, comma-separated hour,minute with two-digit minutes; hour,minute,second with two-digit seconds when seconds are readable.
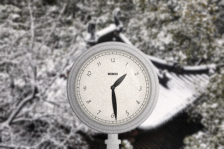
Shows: 1,29
